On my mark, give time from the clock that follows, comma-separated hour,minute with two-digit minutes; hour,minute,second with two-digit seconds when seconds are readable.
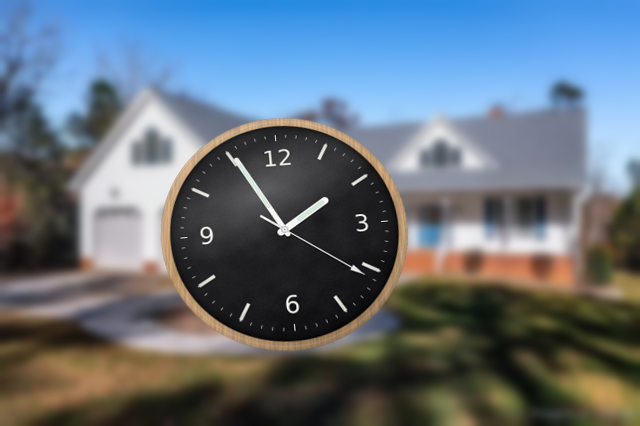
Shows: 1,55,21
